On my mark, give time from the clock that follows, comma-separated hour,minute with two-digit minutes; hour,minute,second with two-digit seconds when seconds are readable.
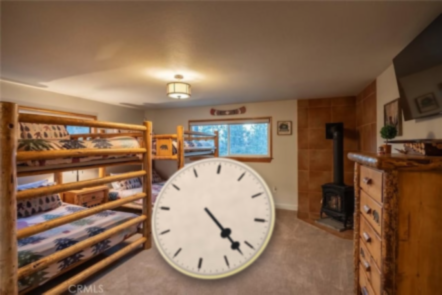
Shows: 4,22
